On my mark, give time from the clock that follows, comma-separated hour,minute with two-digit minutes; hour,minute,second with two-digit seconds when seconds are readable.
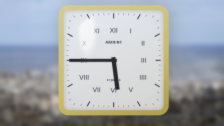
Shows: 5,45
